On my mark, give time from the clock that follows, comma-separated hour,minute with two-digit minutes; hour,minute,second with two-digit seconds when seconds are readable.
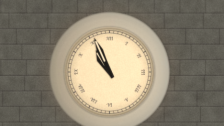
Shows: 10,56
